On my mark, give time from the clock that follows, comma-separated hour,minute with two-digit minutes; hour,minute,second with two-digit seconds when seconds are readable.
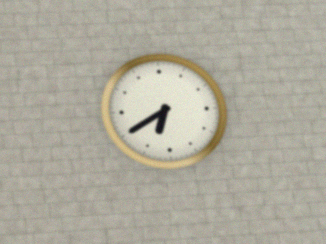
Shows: 6,40
